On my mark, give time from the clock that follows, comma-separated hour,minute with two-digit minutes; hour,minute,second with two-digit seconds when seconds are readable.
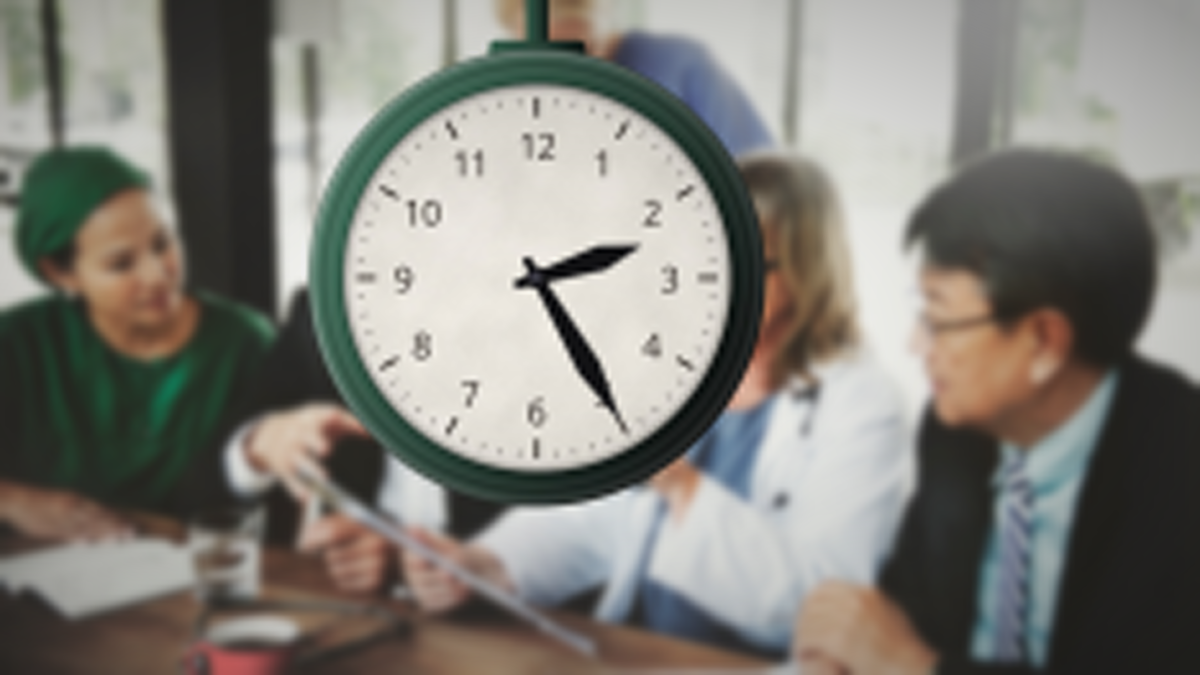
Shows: 2,25
